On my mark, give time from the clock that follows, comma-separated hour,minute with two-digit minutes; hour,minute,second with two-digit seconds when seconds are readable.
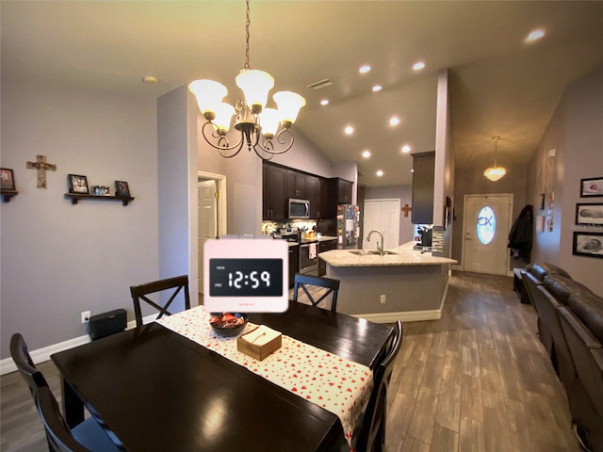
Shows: 12,59
